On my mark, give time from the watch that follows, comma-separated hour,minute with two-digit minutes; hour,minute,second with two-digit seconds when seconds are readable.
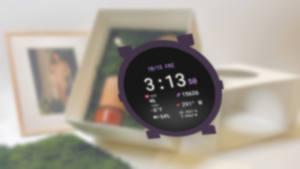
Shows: 3,13
